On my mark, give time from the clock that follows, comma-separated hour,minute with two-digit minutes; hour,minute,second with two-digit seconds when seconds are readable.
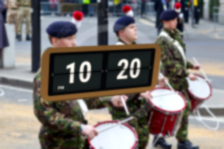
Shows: 10,20
